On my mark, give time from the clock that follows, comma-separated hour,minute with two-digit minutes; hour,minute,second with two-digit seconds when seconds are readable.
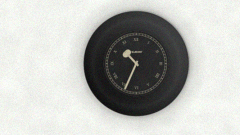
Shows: 10,34
